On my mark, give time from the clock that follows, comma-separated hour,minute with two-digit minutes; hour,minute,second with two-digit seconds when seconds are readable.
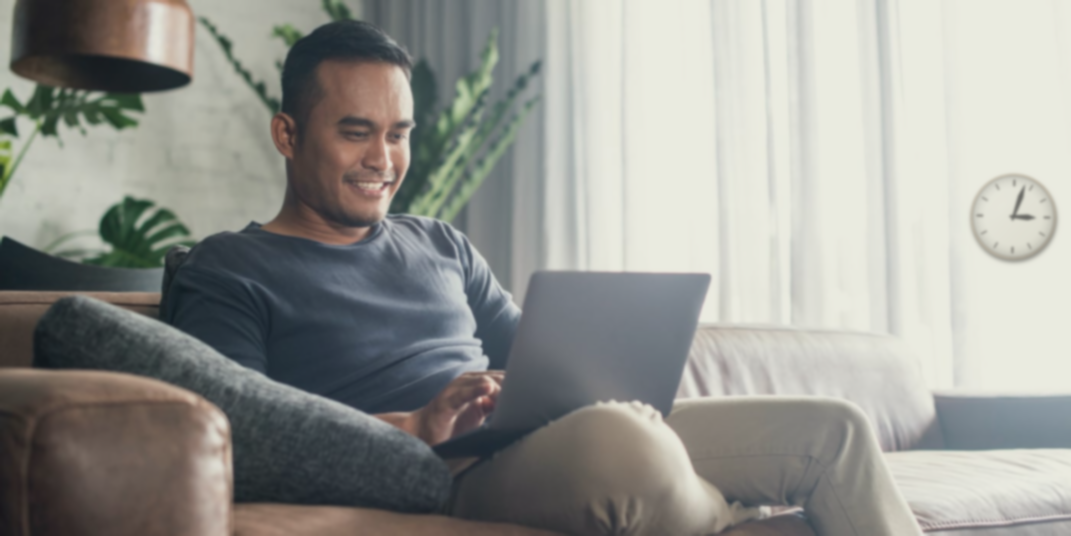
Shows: 3,03
